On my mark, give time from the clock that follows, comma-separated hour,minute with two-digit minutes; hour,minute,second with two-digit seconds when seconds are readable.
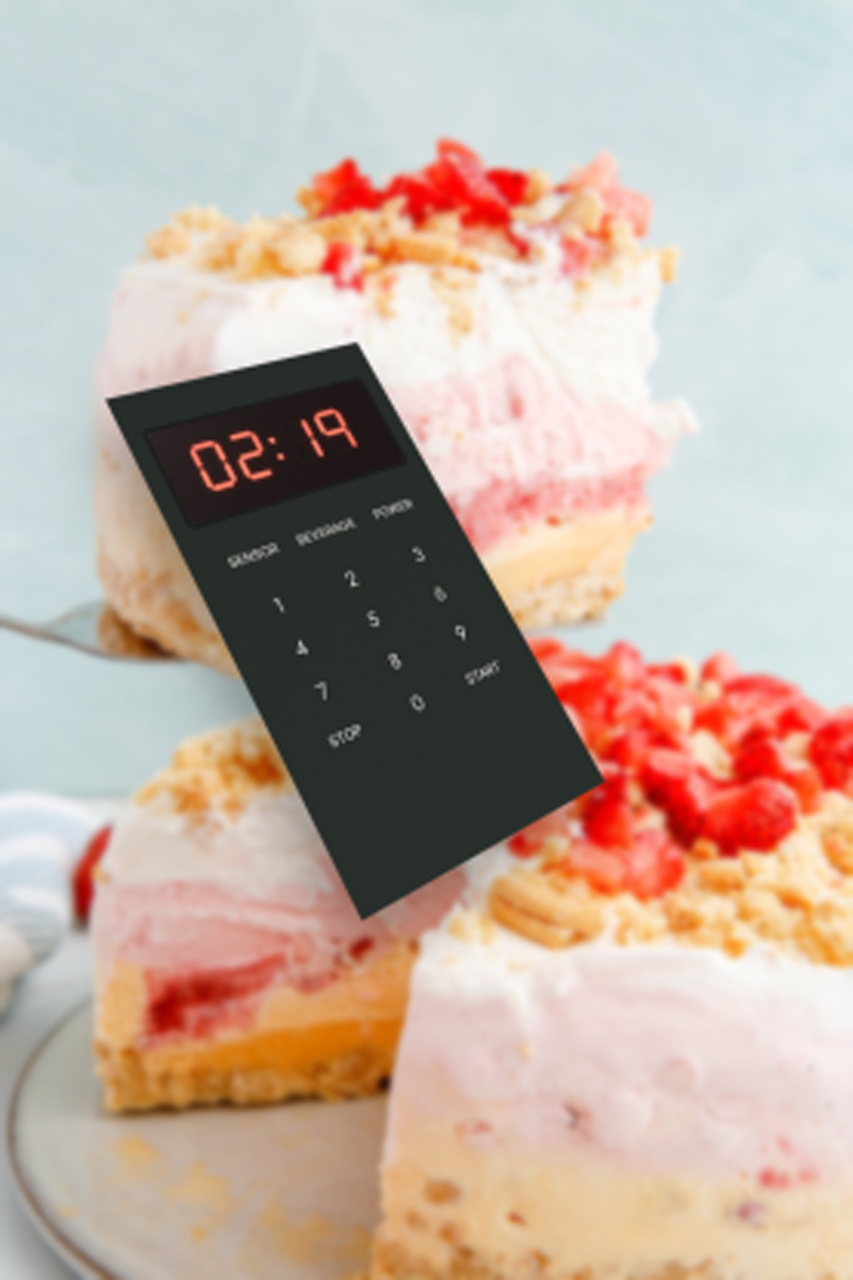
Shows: 2,19
